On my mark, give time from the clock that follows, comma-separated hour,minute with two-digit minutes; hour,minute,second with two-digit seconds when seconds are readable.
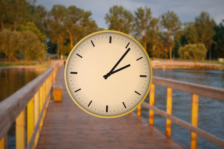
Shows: 2,06
